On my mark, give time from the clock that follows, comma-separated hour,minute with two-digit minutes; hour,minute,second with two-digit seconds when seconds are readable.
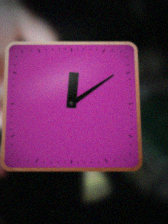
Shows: 12,09
